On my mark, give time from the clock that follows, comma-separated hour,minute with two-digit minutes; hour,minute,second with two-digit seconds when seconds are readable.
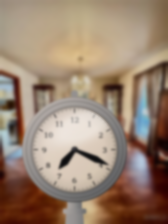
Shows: 7,19
